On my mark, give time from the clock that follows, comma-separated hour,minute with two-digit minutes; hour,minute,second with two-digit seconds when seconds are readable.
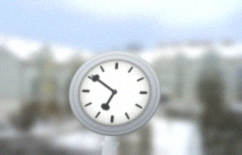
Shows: 6,51
